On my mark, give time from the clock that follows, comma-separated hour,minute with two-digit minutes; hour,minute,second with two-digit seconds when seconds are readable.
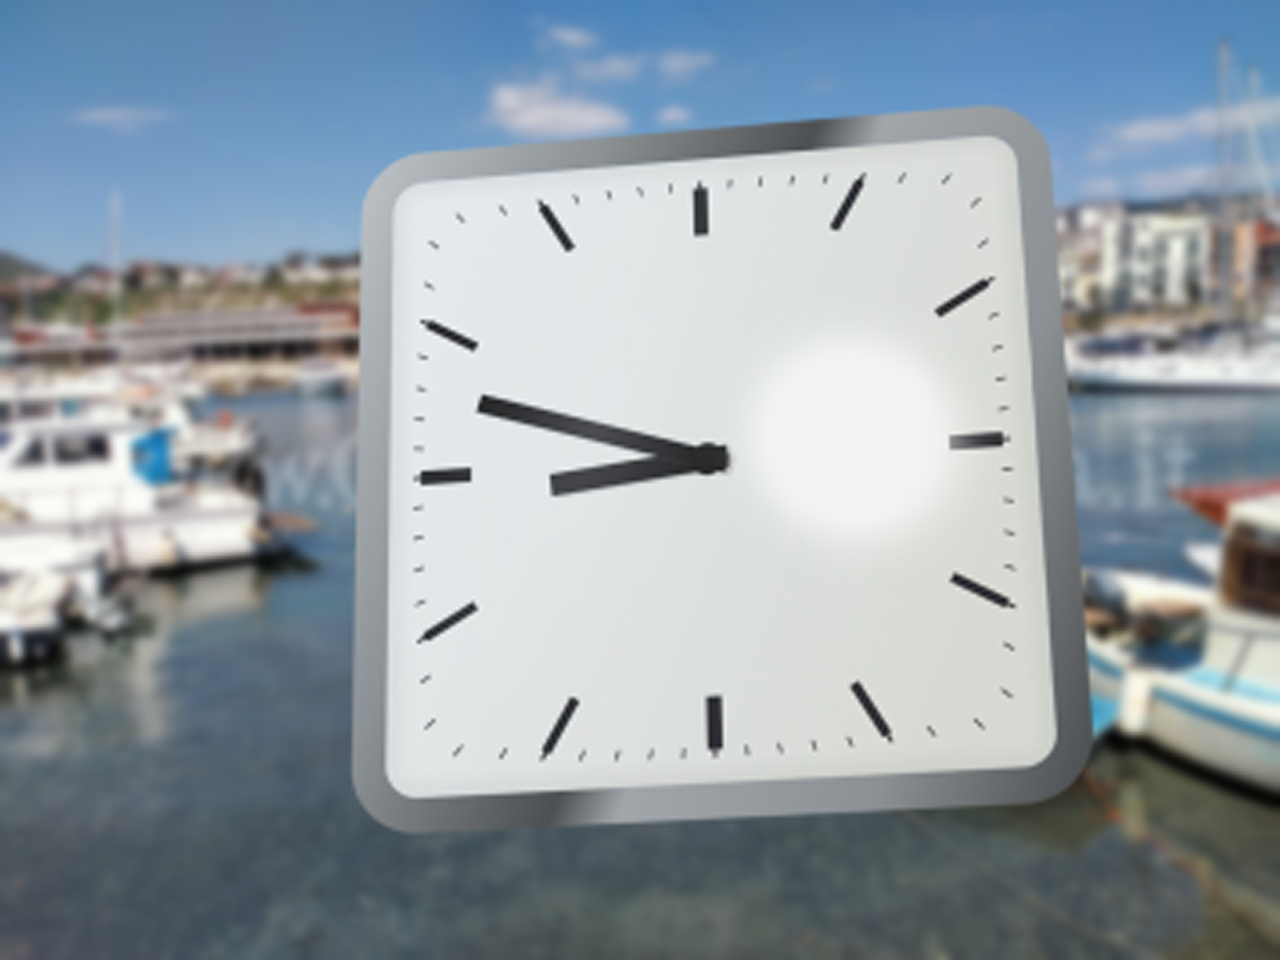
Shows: 8,48
